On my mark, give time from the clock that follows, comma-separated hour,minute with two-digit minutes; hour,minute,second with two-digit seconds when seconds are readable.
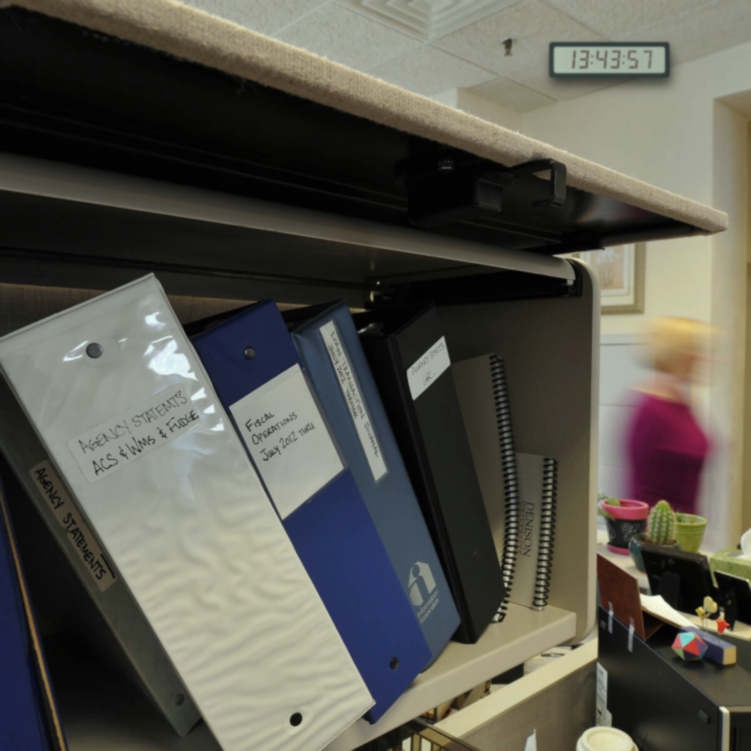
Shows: 13,43,57
